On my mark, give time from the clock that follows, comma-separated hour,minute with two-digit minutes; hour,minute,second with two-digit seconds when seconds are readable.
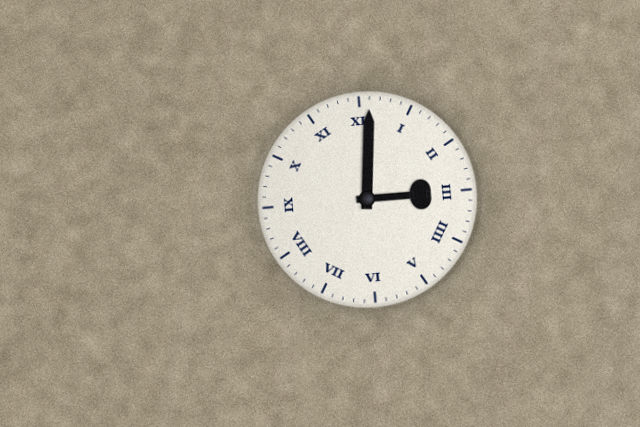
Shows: 3,01
